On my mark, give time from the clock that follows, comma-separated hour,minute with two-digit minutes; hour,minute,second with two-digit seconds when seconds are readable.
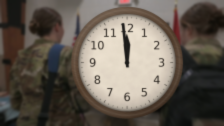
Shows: 11,59
